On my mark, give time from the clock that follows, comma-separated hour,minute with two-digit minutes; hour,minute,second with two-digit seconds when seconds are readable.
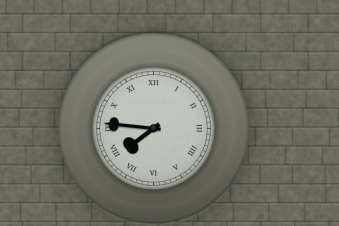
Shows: 7,46
